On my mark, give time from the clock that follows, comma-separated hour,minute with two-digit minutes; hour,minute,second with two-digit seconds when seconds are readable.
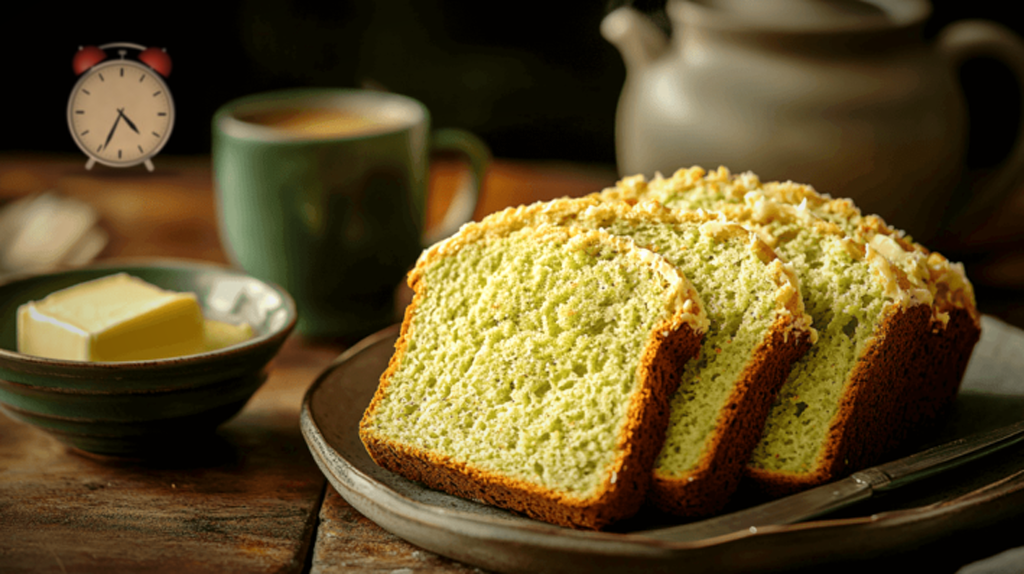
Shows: 4,34
